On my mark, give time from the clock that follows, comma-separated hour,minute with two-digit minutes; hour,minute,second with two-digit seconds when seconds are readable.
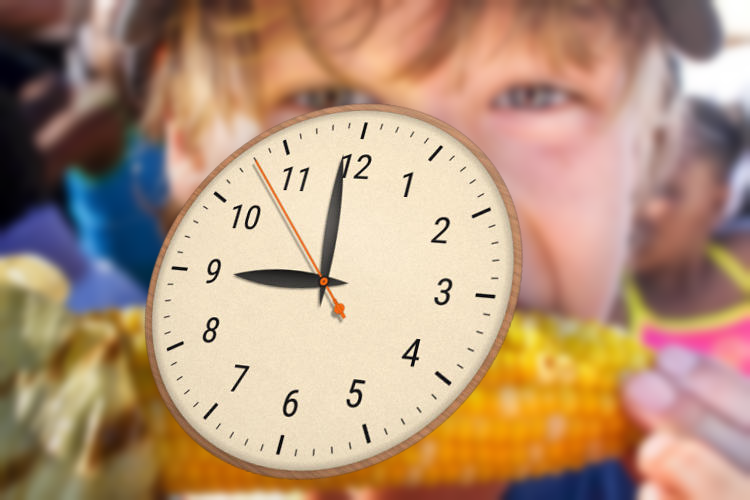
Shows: 8,58,53
